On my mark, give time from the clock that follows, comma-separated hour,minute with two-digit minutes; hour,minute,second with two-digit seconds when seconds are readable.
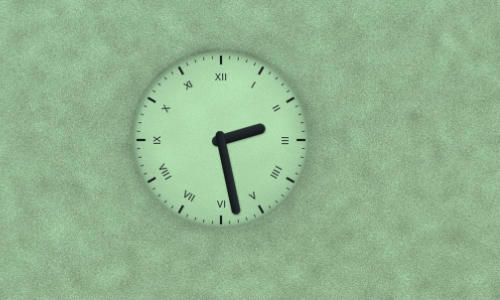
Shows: 2,28
